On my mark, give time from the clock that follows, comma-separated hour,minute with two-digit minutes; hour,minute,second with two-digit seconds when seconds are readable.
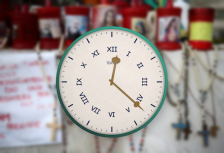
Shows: 12,22
